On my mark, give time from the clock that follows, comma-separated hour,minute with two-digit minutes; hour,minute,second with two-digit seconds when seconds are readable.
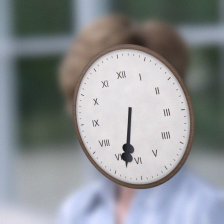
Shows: 6,33
